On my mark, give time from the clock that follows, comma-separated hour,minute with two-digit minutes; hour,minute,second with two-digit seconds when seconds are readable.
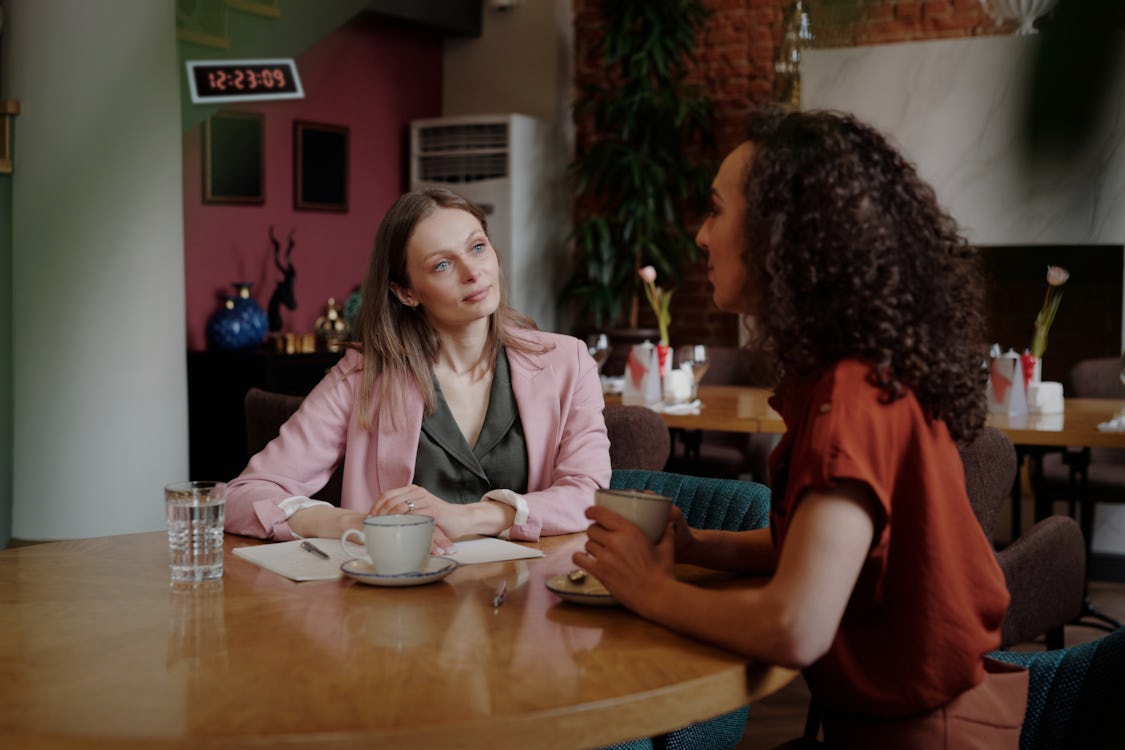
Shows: 12,23,09
